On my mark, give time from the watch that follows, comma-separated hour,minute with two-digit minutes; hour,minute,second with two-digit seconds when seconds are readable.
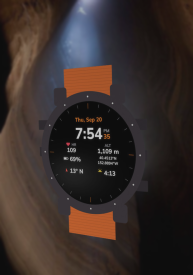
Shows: 7,54
